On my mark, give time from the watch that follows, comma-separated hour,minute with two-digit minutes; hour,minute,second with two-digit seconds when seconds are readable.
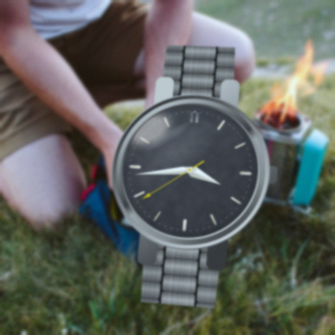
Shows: 3,43,39
